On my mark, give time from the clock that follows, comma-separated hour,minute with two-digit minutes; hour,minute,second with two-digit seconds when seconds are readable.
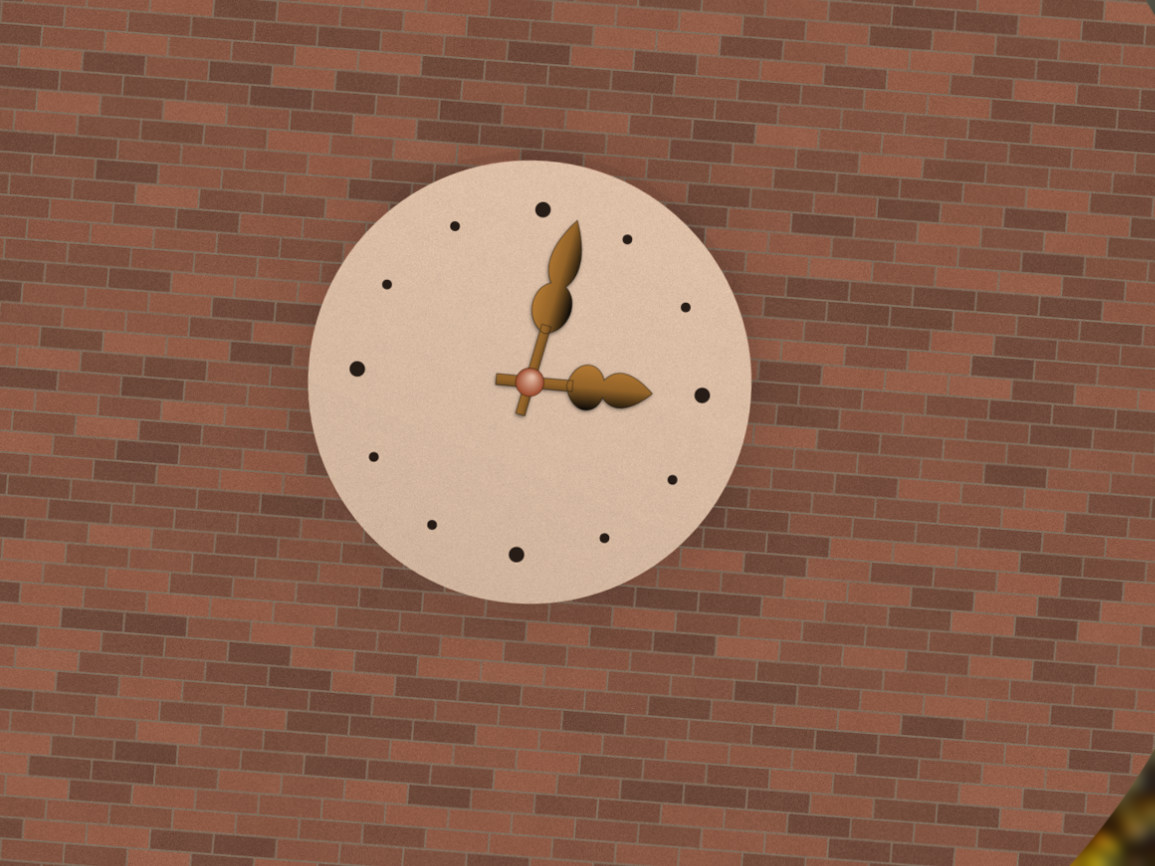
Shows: 3,02
